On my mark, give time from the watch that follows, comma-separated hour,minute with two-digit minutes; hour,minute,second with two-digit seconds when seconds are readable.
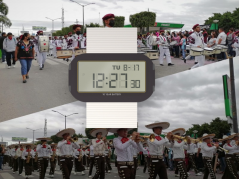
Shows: 12,27,30
